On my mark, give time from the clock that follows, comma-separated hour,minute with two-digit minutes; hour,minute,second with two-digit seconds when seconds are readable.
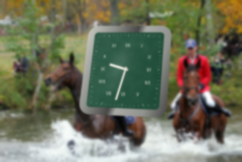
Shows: 9,32
